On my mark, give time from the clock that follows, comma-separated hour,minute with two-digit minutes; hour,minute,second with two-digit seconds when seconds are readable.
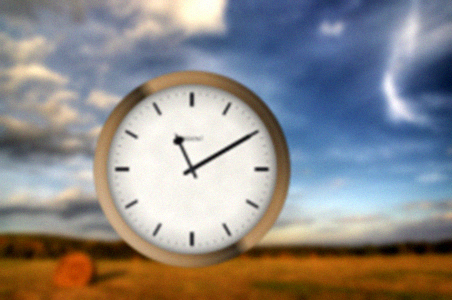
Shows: 11,10
